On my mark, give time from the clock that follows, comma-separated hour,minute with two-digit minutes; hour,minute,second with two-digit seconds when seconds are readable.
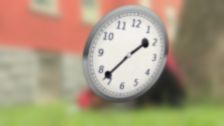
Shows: 1,37
